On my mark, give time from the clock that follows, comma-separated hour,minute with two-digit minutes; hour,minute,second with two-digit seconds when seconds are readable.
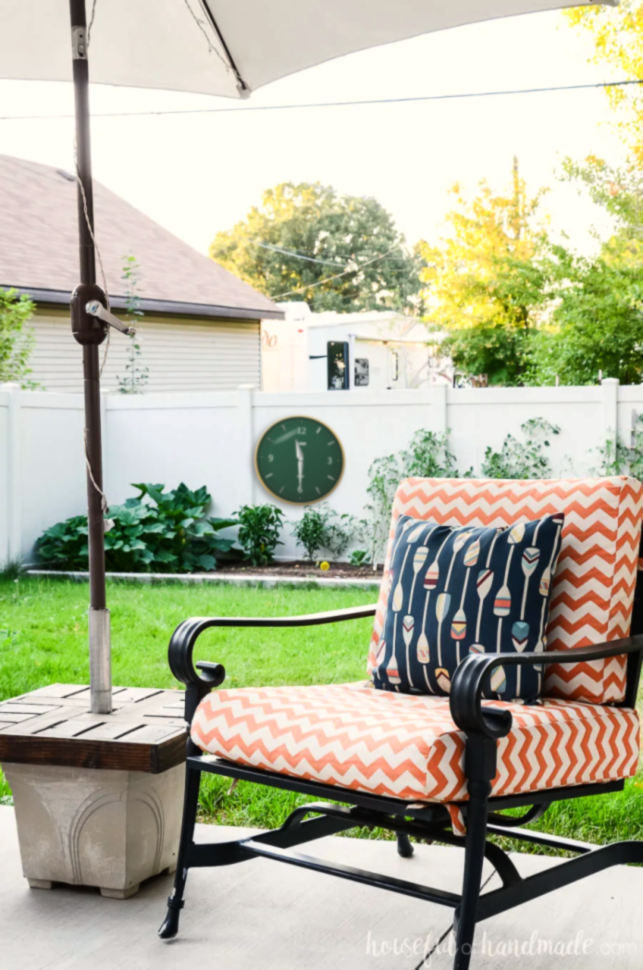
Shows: 11,30
